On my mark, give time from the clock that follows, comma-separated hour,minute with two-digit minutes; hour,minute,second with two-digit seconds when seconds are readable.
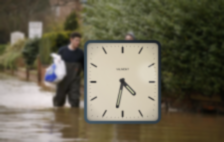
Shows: 4,32
